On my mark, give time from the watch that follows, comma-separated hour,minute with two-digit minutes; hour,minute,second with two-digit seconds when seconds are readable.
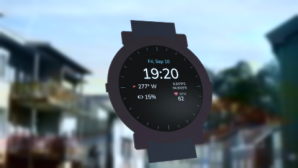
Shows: 19,20
